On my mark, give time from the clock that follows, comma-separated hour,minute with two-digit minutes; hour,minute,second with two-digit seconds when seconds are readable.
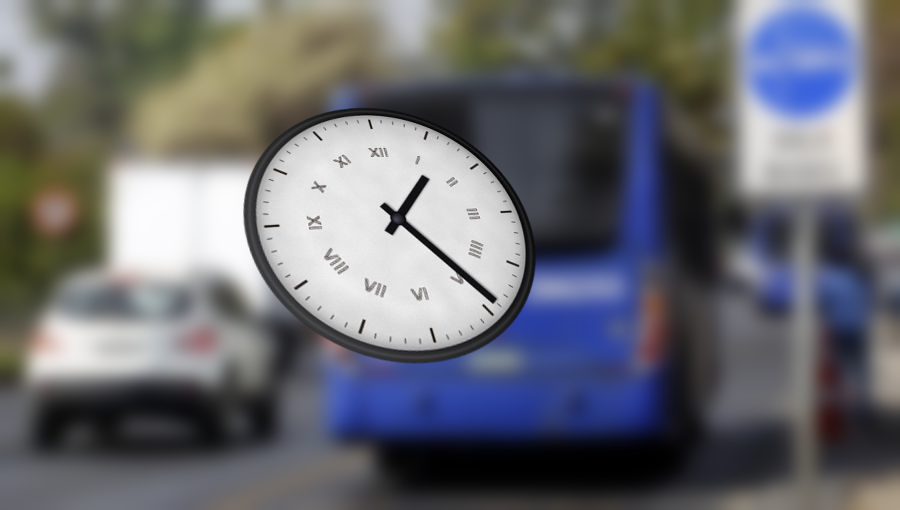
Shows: 1,24
